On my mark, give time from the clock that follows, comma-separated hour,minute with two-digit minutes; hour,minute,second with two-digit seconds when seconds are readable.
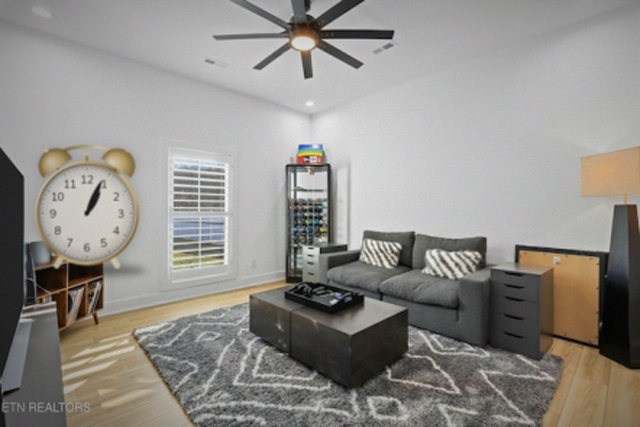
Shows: 1,04
